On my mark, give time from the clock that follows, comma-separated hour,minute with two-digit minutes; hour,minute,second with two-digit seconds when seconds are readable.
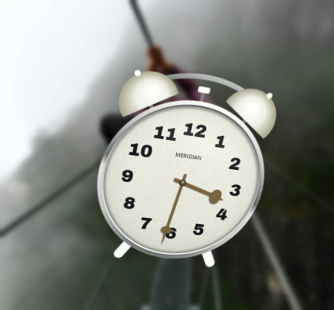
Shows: 3,31
